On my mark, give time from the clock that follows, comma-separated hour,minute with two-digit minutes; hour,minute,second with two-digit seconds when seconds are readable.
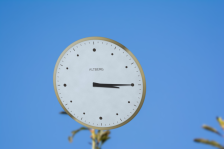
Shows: 3,15
